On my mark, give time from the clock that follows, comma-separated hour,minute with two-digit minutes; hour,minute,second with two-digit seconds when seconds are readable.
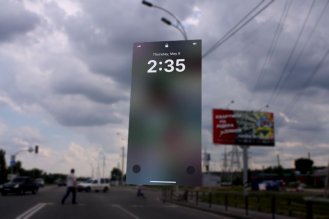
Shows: 2,35
